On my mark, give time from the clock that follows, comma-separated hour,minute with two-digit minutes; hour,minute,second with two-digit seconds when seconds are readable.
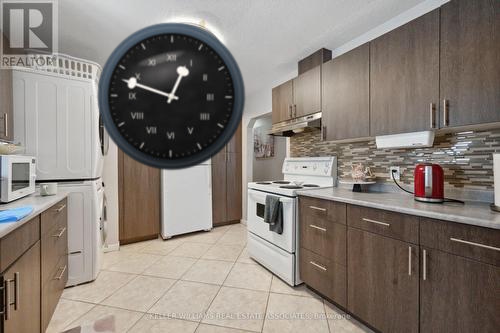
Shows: 12,48
